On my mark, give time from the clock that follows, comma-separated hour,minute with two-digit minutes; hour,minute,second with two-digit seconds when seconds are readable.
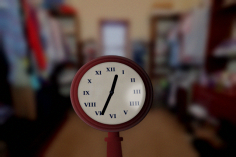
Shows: 12,34
